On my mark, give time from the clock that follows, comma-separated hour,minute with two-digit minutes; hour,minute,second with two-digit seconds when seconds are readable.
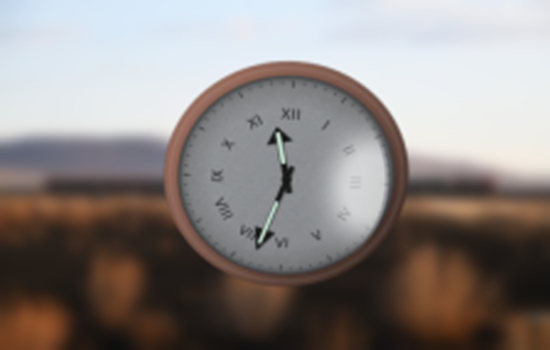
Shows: 11,33
